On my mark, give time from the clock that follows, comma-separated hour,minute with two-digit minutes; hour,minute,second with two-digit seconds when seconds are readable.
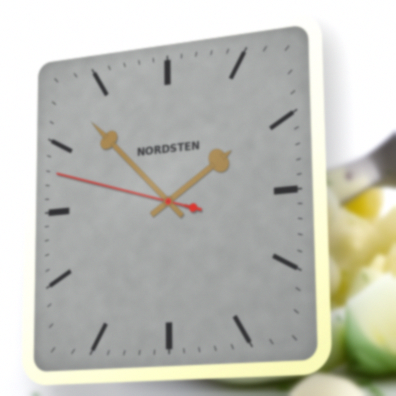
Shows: 1,52,48
